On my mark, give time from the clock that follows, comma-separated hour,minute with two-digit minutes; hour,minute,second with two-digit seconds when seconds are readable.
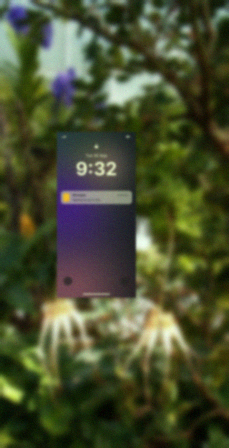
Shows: 9,32
